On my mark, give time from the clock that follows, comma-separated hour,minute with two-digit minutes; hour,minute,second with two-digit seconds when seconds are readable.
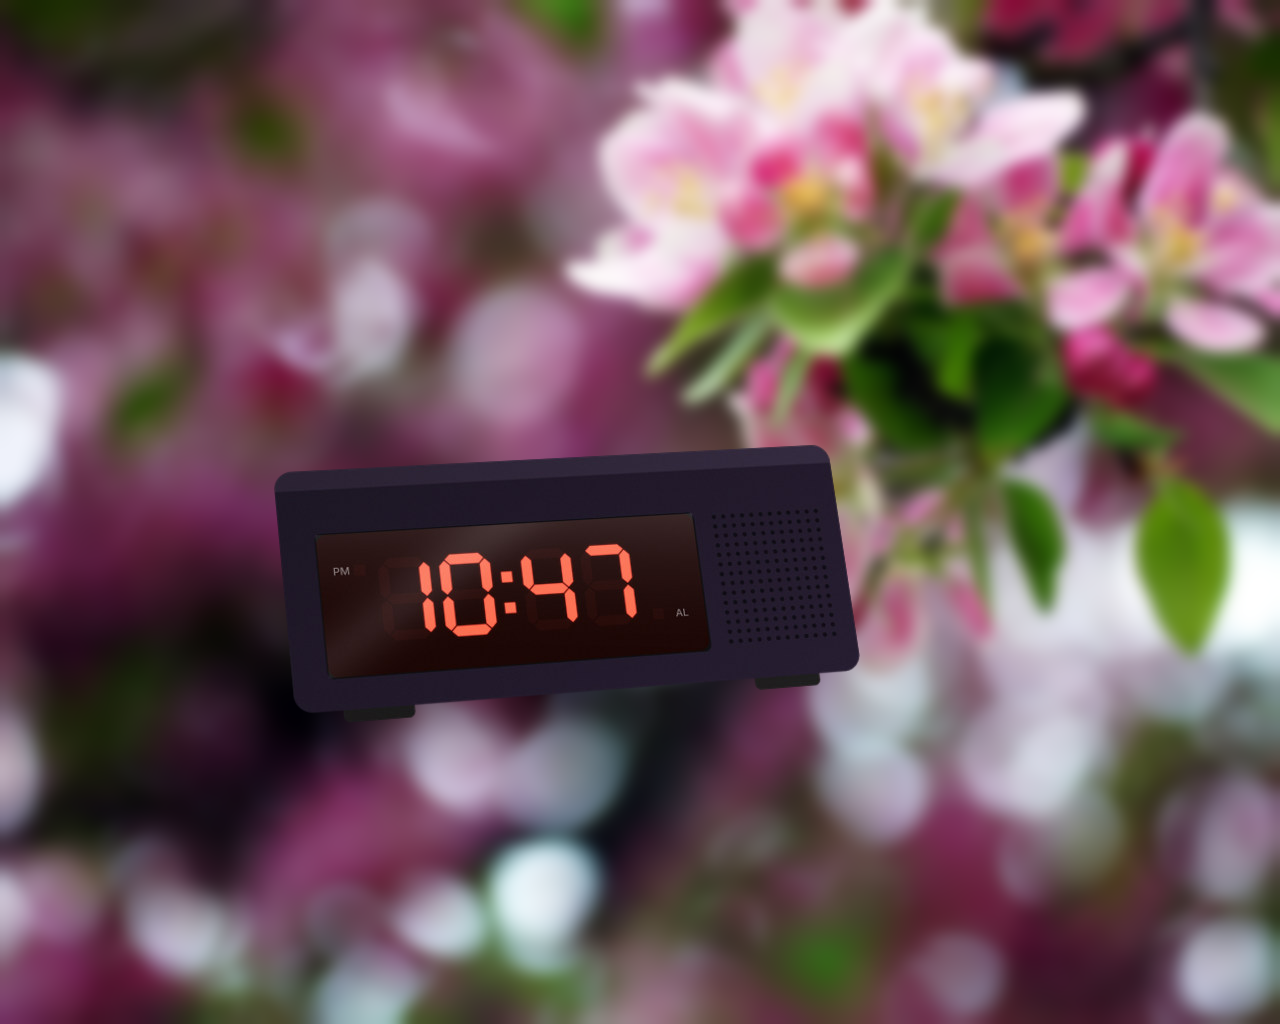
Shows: 10,47
